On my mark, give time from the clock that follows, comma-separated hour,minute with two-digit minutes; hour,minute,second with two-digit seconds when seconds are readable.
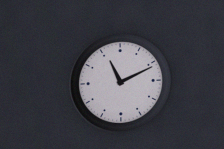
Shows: 11,11
